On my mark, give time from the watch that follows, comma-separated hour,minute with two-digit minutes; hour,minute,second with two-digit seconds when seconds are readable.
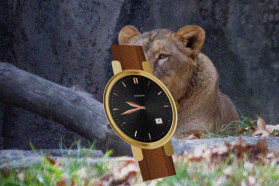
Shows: 9,43
